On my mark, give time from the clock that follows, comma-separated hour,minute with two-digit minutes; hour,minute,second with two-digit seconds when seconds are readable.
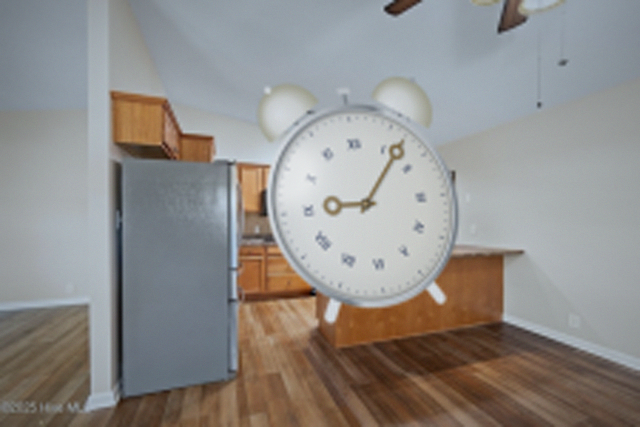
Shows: 9,07
